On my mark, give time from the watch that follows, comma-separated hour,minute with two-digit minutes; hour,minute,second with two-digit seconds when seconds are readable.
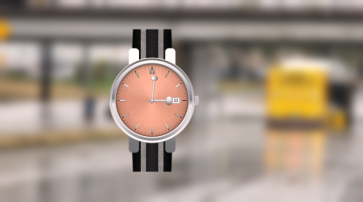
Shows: 3,01
